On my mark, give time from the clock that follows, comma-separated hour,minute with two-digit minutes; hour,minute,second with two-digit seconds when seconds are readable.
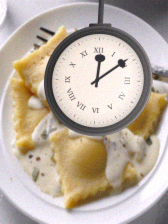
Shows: 12,09
